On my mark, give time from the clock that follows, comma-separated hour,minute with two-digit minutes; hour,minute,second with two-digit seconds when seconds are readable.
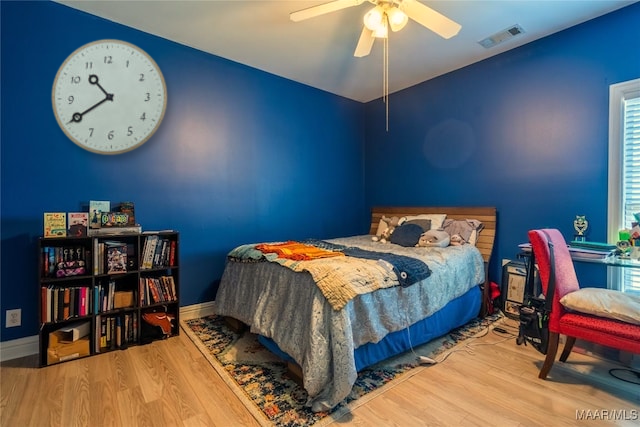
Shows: 10,40
